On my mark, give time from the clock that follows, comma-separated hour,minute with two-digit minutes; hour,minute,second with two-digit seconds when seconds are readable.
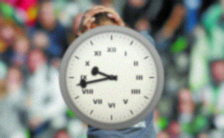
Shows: 9,43
